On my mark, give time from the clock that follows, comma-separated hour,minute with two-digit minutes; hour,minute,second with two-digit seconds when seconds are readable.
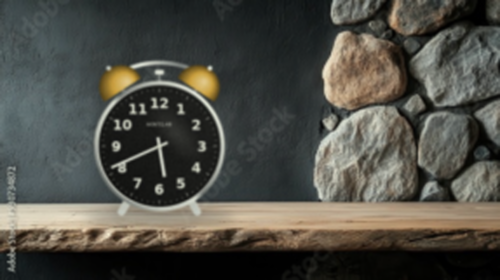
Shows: 5,41
